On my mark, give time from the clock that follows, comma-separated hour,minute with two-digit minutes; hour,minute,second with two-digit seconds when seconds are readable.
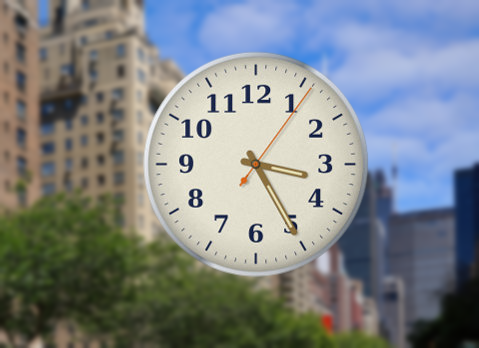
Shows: 3,25,06
